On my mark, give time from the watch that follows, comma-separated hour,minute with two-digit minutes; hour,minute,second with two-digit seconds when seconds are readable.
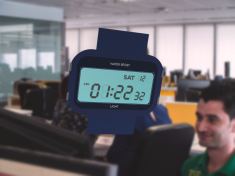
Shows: 1,22,32
